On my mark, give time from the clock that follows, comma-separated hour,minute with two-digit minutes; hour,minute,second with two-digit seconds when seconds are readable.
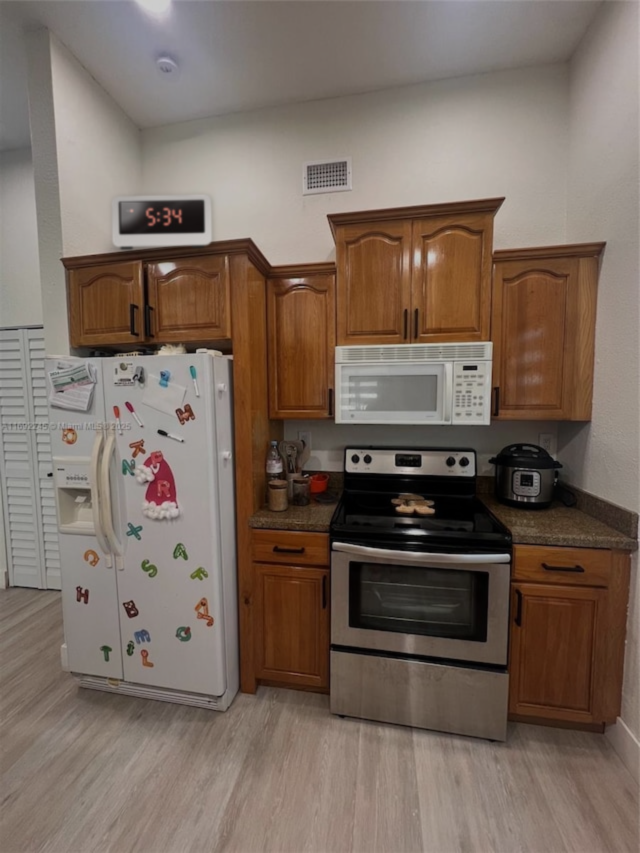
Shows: 5,34
